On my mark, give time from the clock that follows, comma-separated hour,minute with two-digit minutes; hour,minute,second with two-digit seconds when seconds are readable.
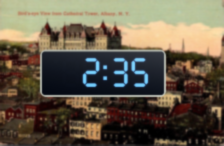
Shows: 2,35
